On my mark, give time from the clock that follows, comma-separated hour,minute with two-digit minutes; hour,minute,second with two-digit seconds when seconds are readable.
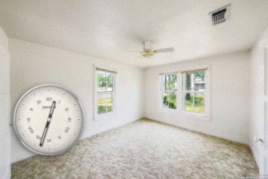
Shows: 12,33
